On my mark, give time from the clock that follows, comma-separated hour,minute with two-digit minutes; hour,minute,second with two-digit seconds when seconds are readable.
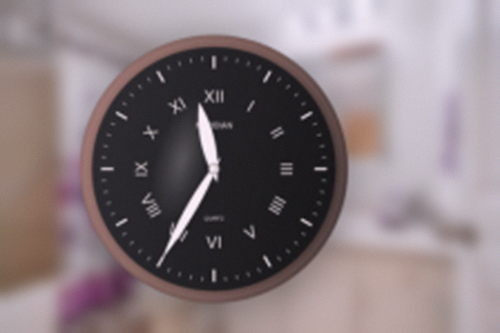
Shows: 11,35
